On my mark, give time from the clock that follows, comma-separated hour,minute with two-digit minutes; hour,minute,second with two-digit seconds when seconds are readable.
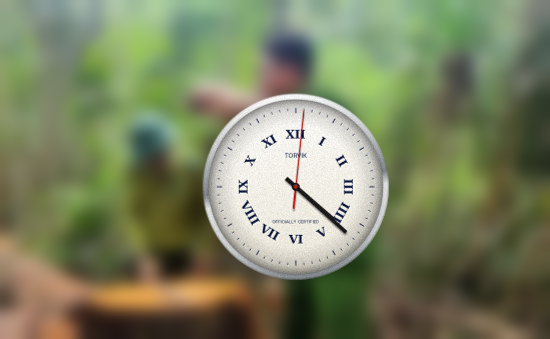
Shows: 4,22,01
